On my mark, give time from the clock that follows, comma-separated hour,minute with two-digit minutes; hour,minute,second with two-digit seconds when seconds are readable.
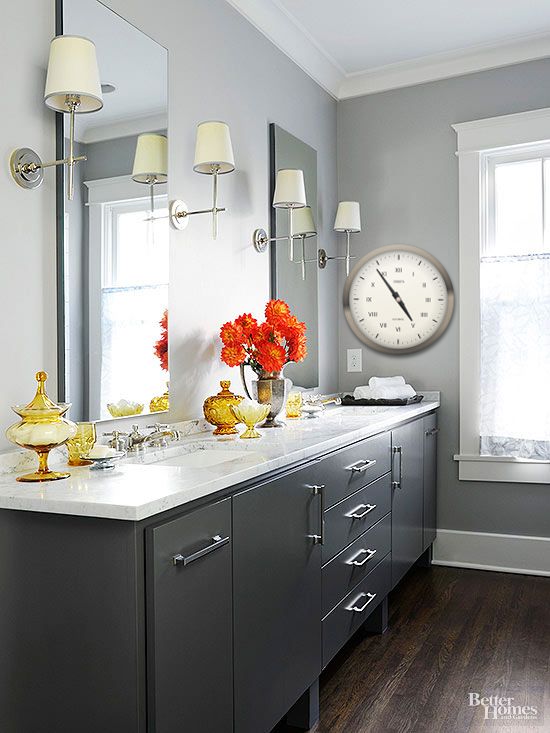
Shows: 4,54
